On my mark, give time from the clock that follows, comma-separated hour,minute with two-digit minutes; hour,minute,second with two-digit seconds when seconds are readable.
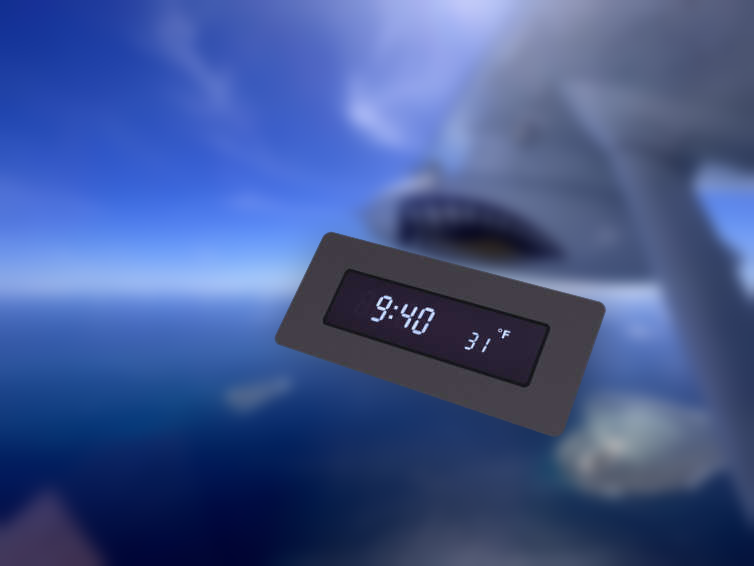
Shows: 9,40
